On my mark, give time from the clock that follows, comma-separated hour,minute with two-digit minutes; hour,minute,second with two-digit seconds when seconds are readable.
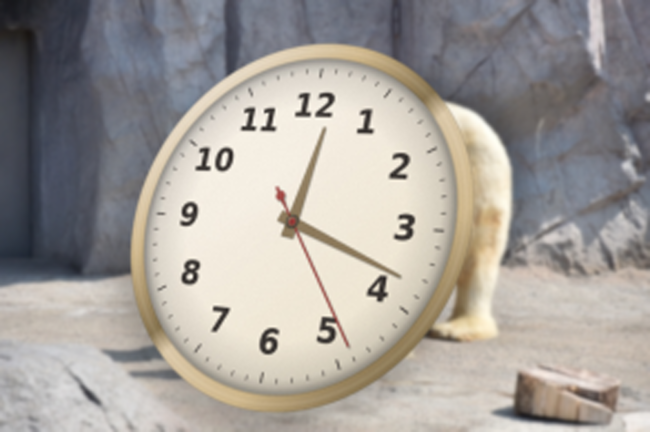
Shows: 12,18,24
